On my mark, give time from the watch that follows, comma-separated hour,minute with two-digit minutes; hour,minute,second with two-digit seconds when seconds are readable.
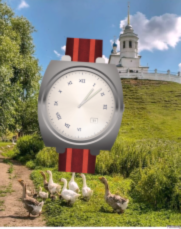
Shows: 1,08
